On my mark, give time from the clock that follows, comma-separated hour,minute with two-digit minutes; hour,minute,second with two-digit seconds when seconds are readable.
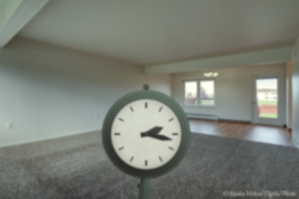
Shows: 2,17
